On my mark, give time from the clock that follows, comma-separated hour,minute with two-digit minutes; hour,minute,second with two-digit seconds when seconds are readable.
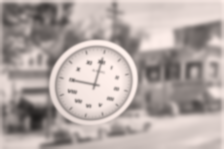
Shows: 9,00
